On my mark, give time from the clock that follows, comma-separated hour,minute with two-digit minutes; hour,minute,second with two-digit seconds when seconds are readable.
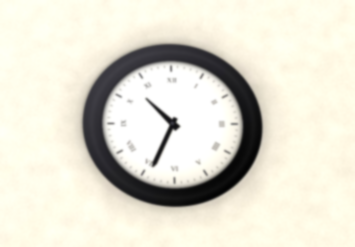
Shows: 10,34
